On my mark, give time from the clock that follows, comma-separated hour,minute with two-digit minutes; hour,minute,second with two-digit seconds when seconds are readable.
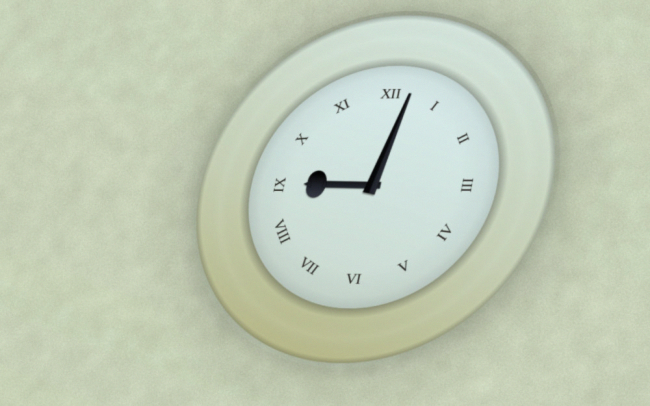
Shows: 9,02
